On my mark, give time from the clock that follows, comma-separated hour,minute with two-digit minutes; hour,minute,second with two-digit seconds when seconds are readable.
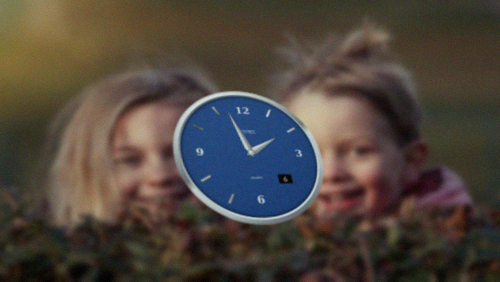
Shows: 1,57
